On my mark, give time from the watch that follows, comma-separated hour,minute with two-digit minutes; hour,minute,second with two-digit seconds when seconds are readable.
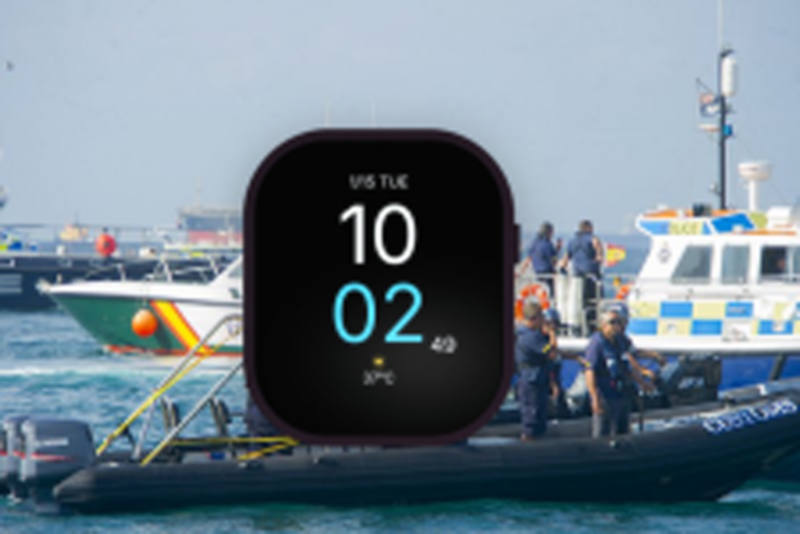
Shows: 10,02
